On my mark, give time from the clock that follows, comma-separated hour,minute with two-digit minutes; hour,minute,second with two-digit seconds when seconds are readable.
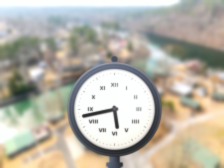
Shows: 5,43
